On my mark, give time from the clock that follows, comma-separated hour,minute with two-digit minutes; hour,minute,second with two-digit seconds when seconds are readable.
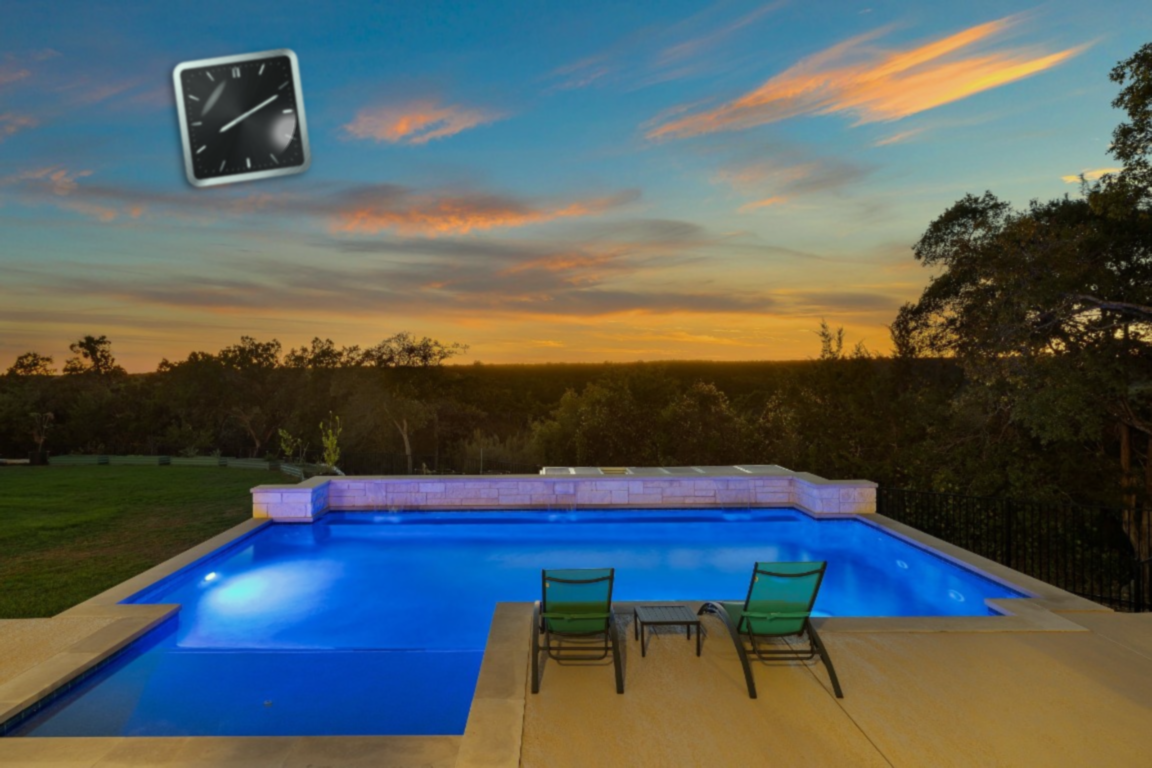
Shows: 8,11
